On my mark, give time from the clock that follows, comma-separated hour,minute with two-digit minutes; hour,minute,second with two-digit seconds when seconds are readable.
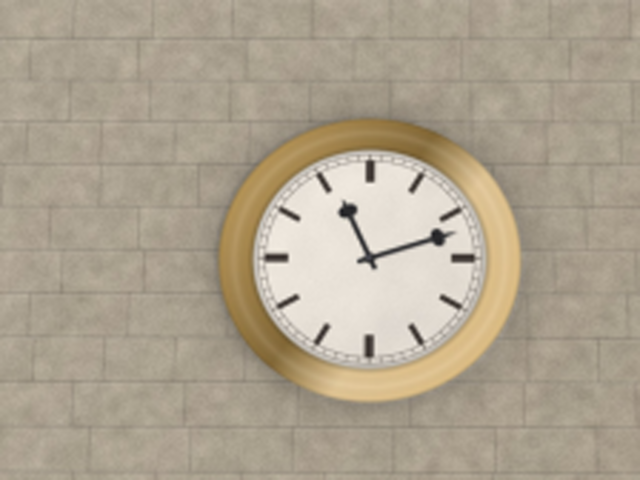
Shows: 11,12
